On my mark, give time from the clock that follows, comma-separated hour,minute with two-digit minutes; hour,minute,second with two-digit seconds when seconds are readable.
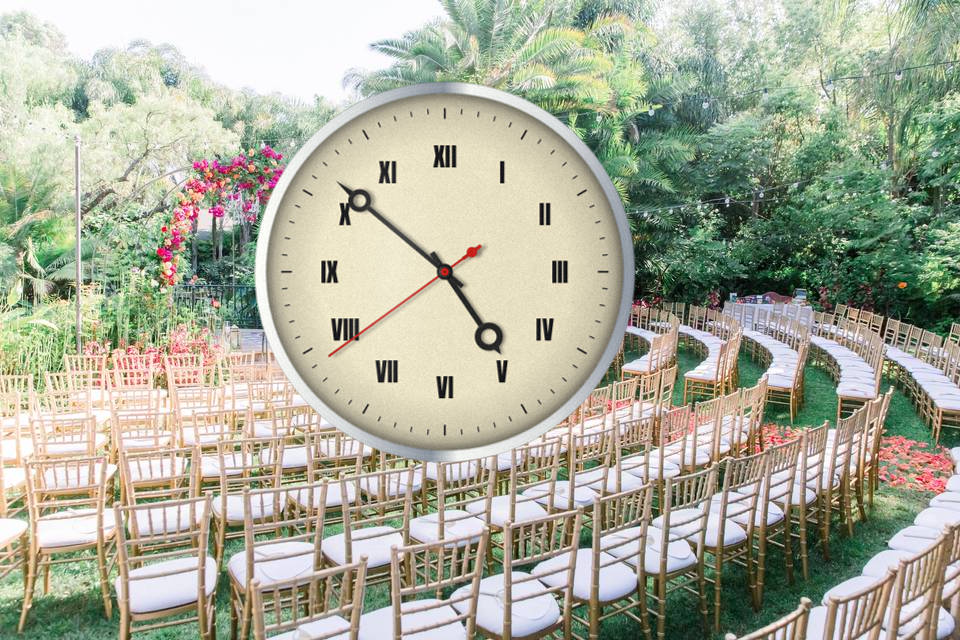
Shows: 4,51,39
